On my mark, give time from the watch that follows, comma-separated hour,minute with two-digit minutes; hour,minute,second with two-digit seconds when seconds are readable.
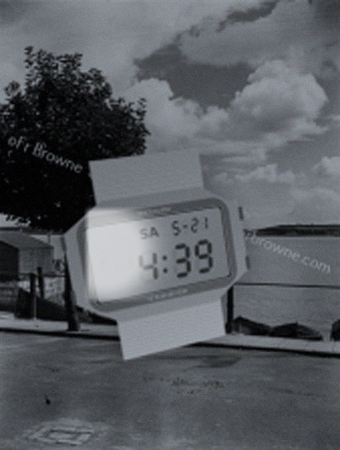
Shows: 4,39
